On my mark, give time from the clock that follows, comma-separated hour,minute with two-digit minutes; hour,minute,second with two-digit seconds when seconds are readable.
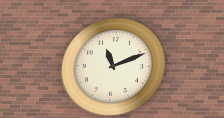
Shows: 11,11
